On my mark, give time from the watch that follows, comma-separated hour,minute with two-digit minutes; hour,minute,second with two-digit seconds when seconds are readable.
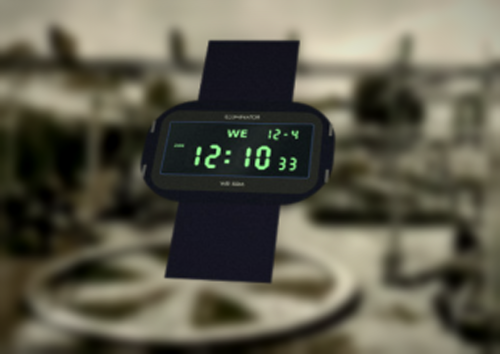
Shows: 12,10,33
